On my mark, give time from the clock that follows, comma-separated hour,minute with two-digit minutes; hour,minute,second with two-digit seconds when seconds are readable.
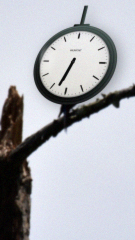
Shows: 6,33
